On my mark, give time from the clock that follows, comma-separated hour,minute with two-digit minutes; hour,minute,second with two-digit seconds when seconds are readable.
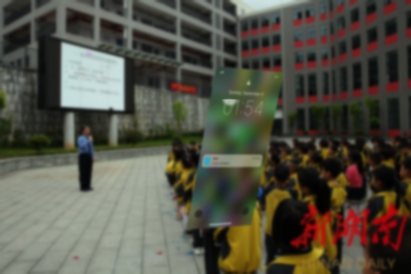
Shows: 1,54
